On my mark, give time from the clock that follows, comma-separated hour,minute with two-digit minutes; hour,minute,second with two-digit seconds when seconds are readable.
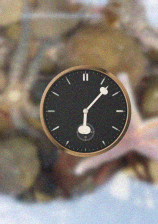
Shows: 6,07
